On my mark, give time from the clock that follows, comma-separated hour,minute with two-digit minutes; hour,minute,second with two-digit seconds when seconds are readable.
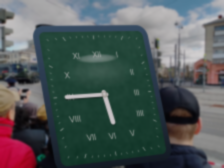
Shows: 5,45
